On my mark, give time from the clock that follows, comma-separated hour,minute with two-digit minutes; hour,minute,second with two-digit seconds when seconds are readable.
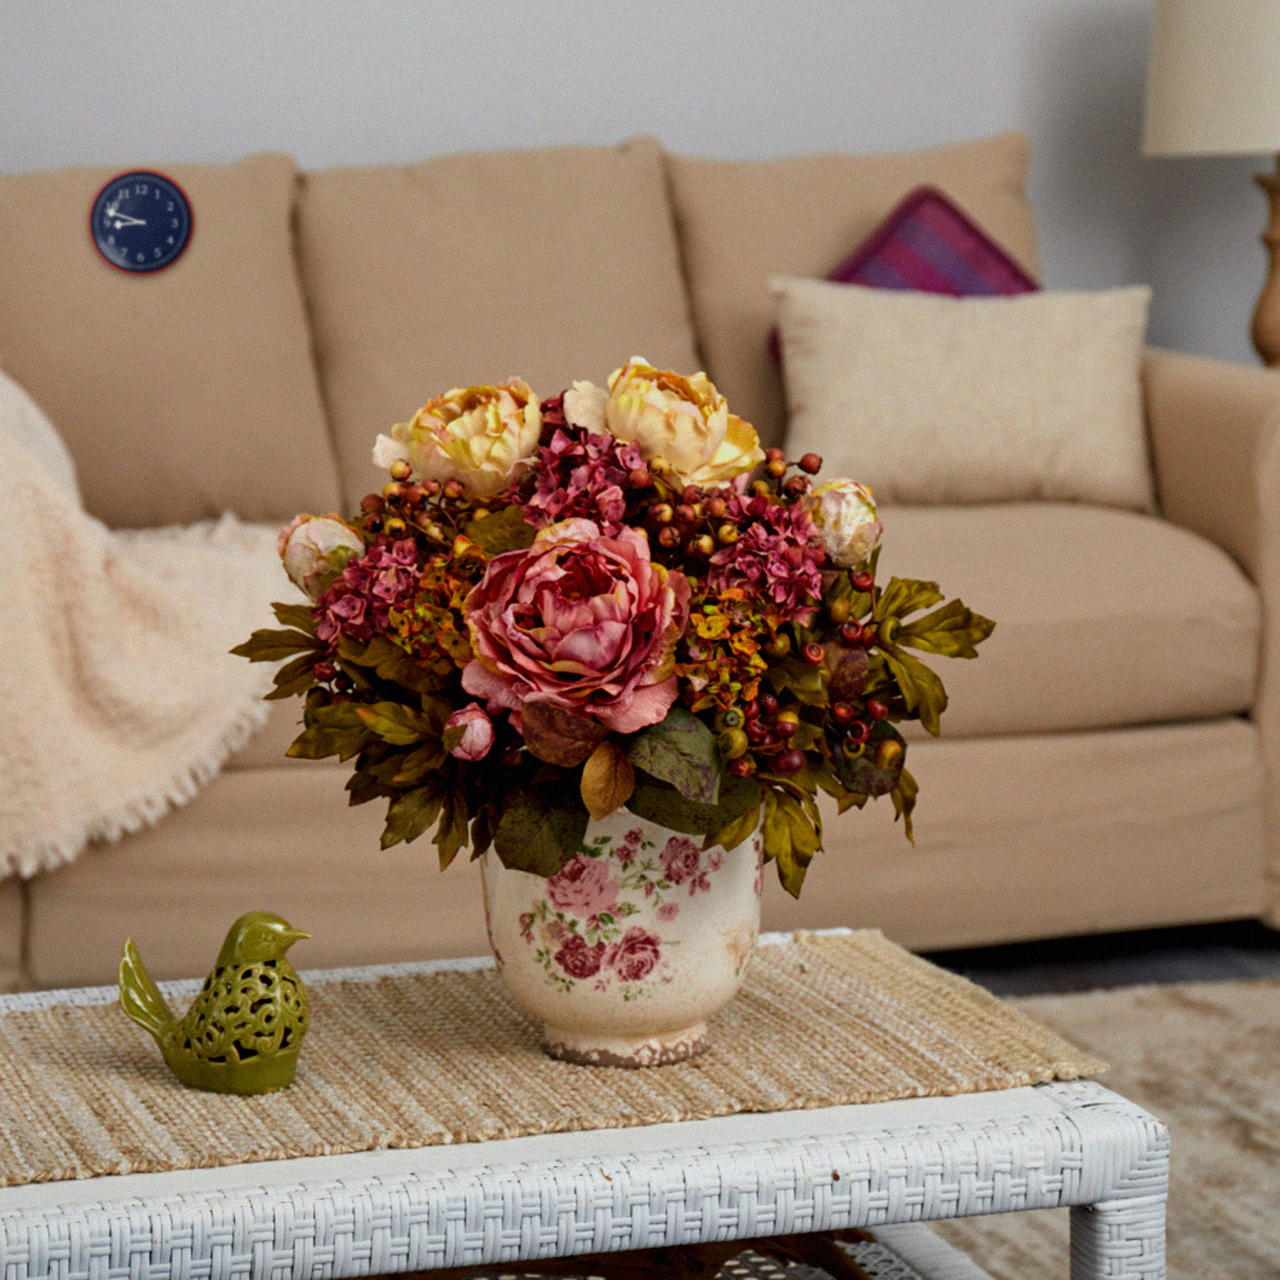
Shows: 8,48
